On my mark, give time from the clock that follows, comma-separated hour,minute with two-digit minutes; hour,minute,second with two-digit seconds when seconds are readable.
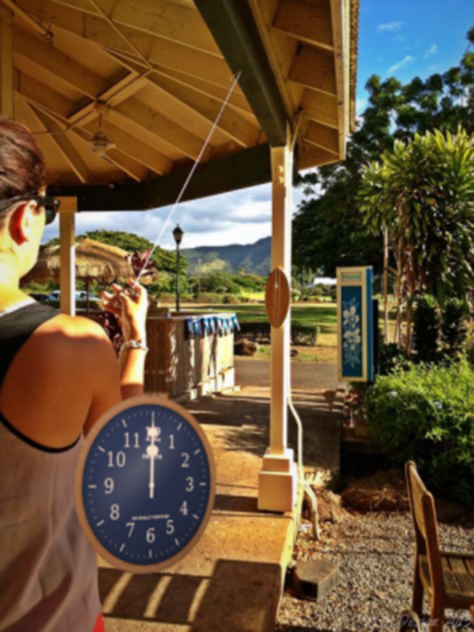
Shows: 12,00
